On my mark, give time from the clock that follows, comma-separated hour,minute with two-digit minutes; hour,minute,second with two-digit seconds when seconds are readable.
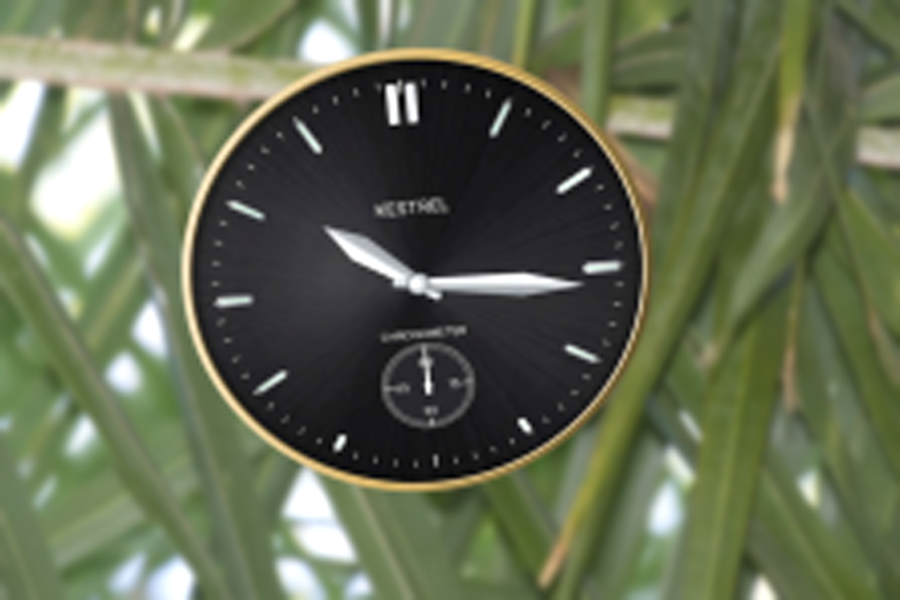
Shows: 10,16
